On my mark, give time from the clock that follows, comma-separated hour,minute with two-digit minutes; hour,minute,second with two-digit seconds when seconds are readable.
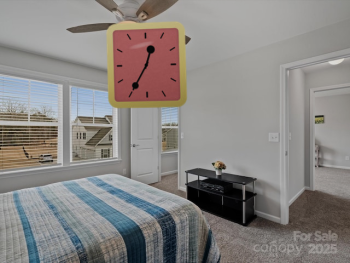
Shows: 12,35
